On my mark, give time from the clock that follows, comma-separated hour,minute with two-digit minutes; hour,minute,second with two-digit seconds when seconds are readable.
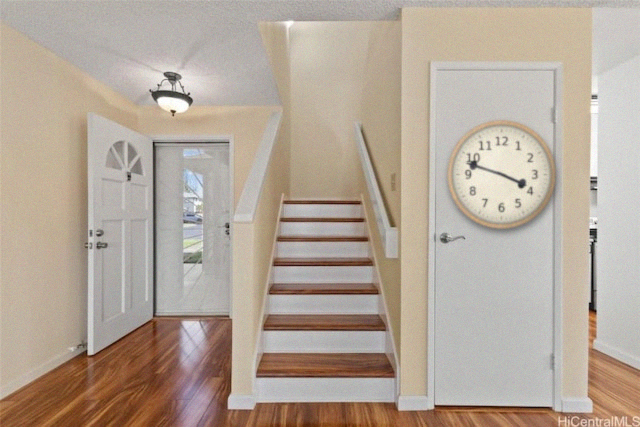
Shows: 3,48
